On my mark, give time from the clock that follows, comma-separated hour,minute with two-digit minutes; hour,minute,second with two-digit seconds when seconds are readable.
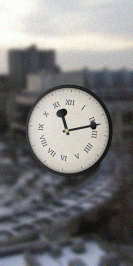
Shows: 11,12
